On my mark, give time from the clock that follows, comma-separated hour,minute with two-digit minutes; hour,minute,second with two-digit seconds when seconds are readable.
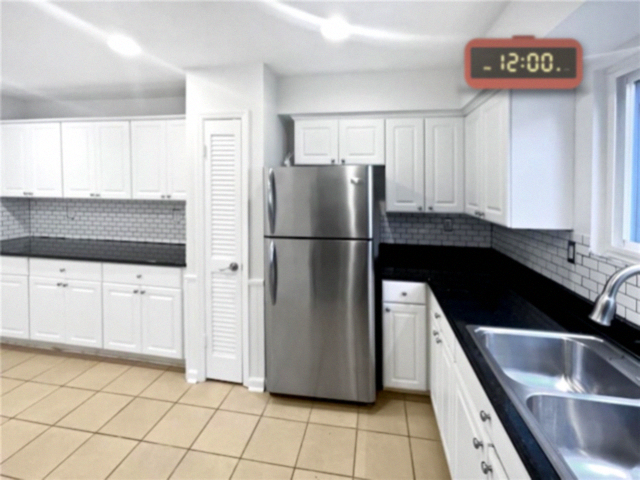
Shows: 12,00
